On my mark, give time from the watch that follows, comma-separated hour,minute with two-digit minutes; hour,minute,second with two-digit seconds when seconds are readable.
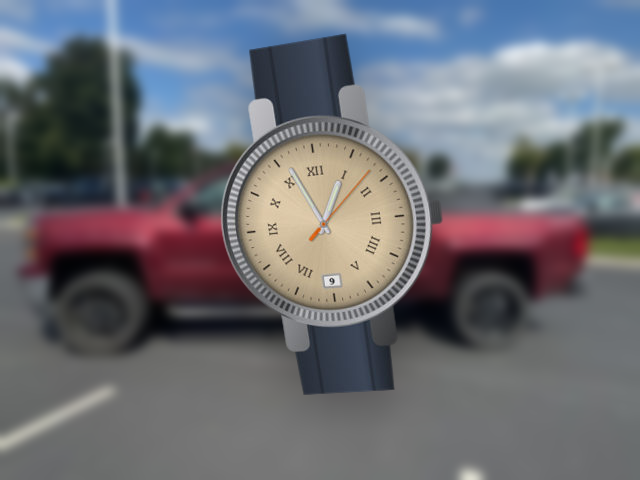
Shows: 12,56,08
